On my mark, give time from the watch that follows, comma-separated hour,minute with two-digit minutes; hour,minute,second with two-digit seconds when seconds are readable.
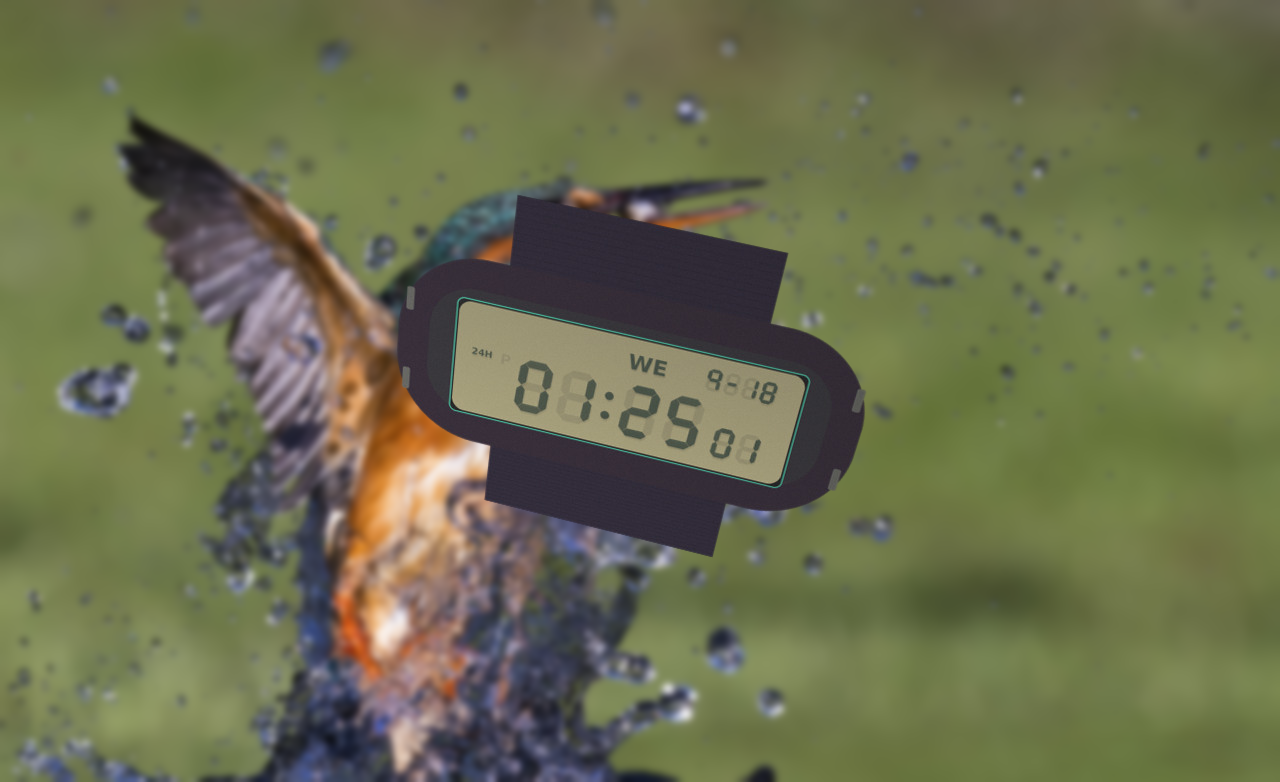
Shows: 1,25,01
